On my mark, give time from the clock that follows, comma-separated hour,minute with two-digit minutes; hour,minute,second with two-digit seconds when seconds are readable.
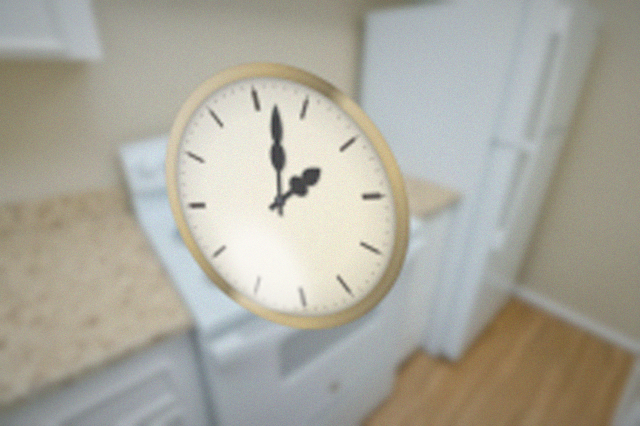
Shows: 2,02
